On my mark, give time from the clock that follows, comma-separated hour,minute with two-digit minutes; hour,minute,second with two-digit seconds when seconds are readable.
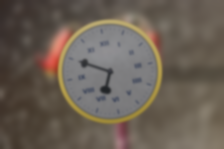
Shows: 6,50
